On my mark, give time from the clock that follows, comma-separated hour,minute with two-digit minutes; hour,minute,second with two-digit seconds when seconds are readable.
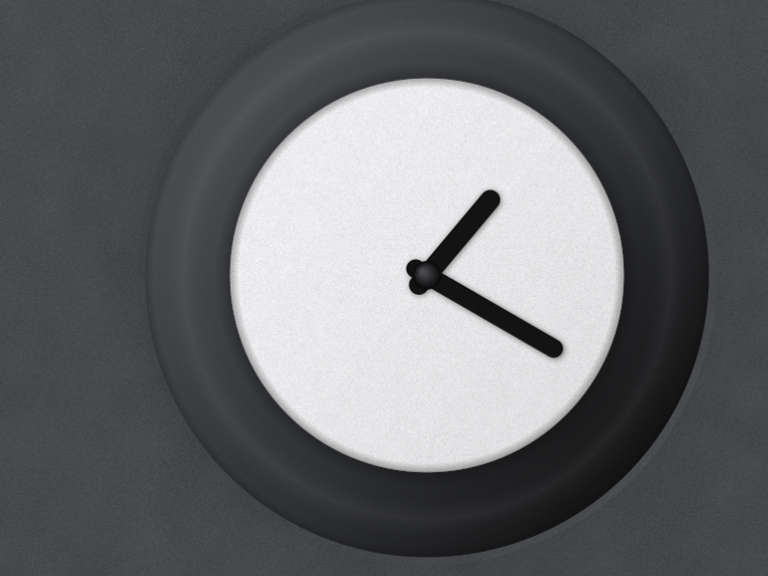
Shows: 1,20
